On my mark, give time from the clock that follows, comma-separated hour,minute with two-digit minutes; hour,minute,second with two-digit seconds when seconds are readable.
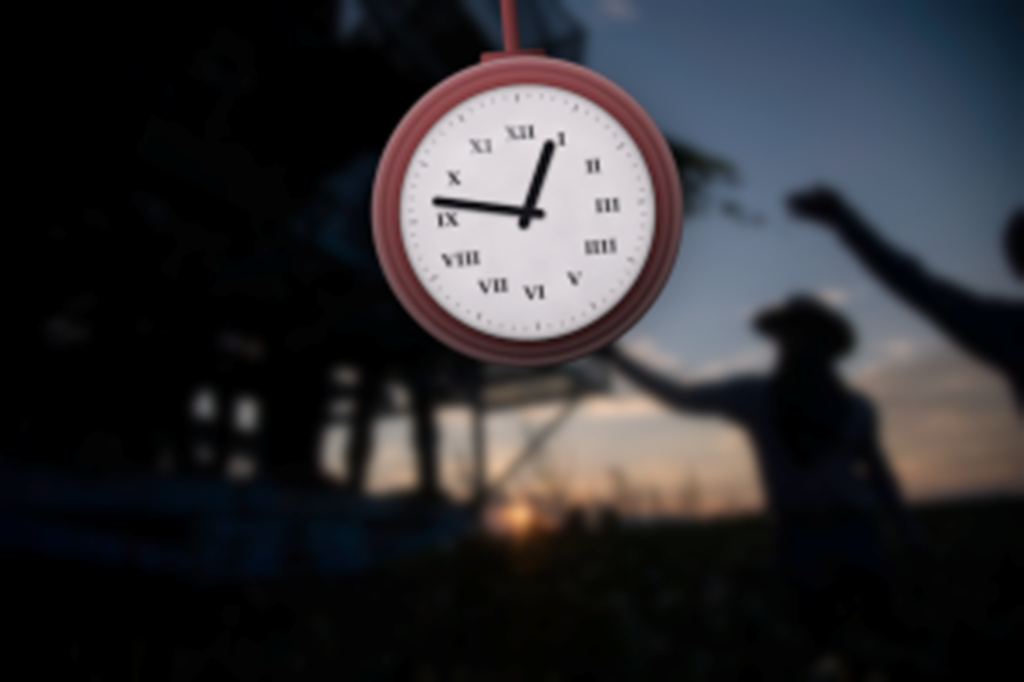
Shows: 12,47
